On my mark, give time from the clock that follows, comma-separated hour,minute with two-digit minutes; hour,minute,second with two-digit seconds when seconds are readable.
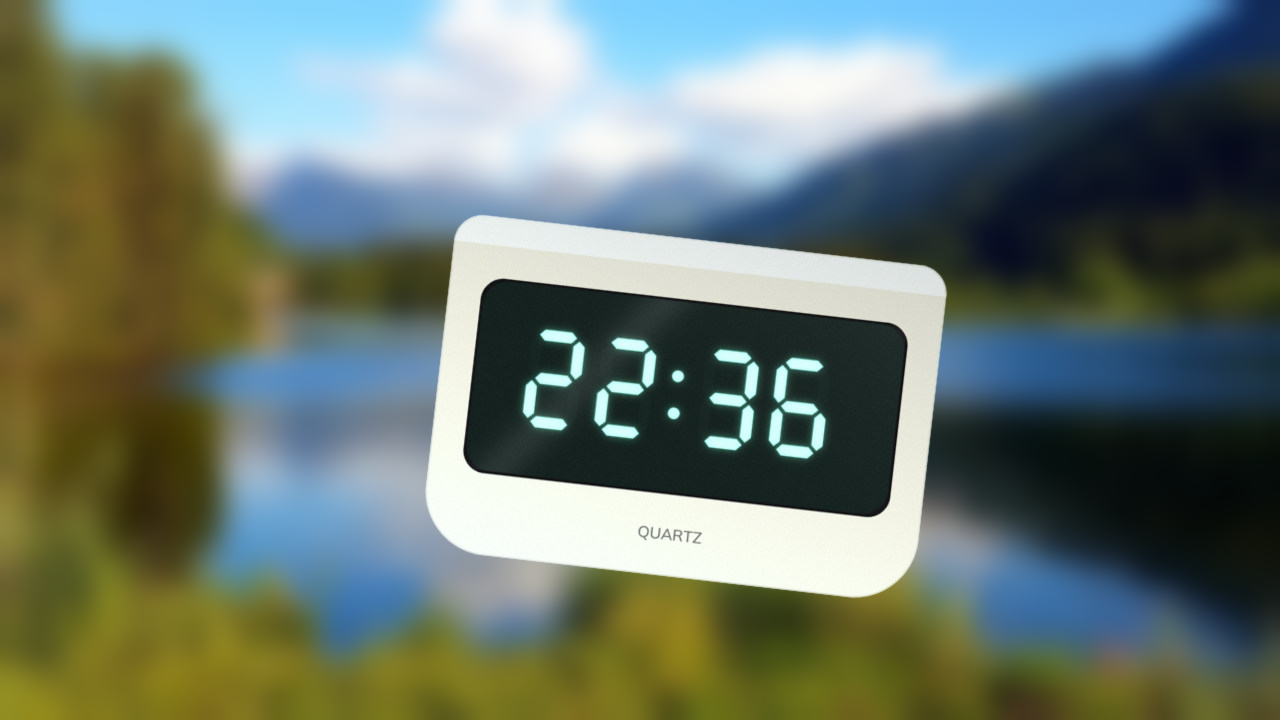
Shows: 22,36
